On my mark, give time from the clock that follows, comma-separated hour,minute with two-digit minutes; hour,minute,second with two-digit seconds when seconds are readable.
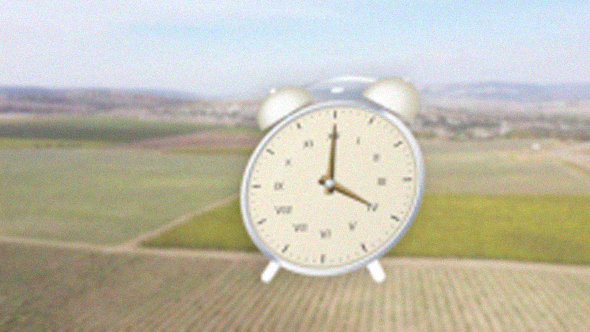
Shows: 4,00
